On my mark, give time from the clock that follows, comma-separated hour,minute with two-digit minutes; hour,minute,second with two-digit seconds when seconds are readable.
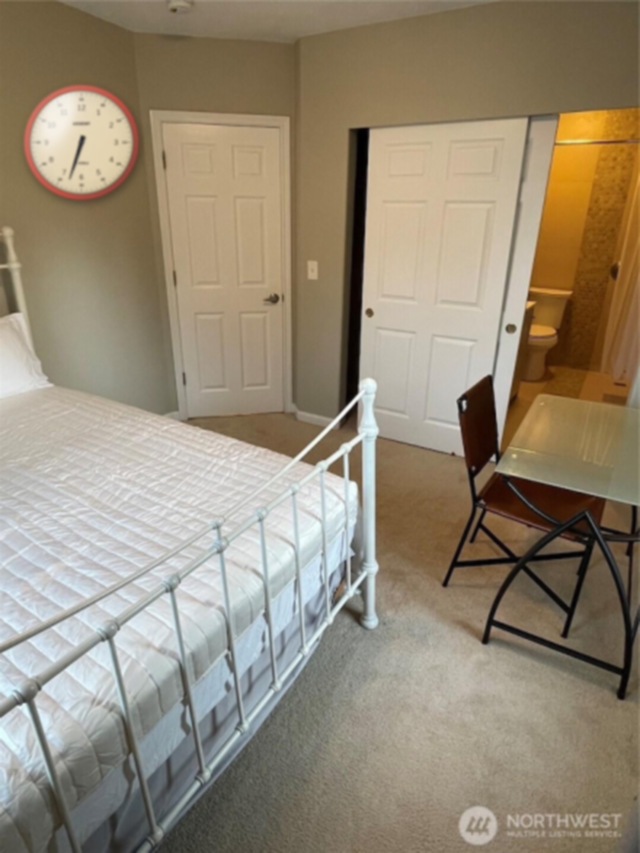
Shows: 6,33
